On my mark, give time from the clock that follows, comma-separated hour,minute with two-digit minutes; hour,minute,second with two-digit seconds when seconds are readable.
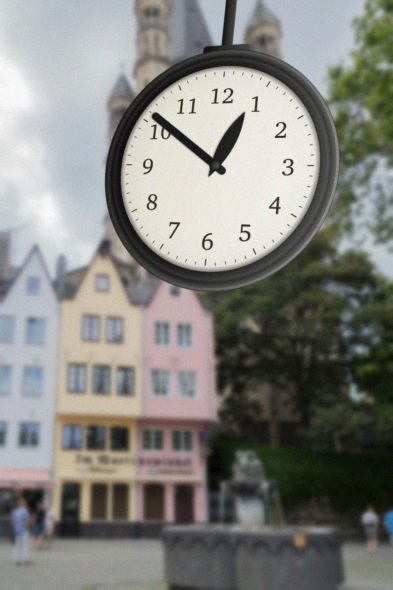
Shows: 12,51
